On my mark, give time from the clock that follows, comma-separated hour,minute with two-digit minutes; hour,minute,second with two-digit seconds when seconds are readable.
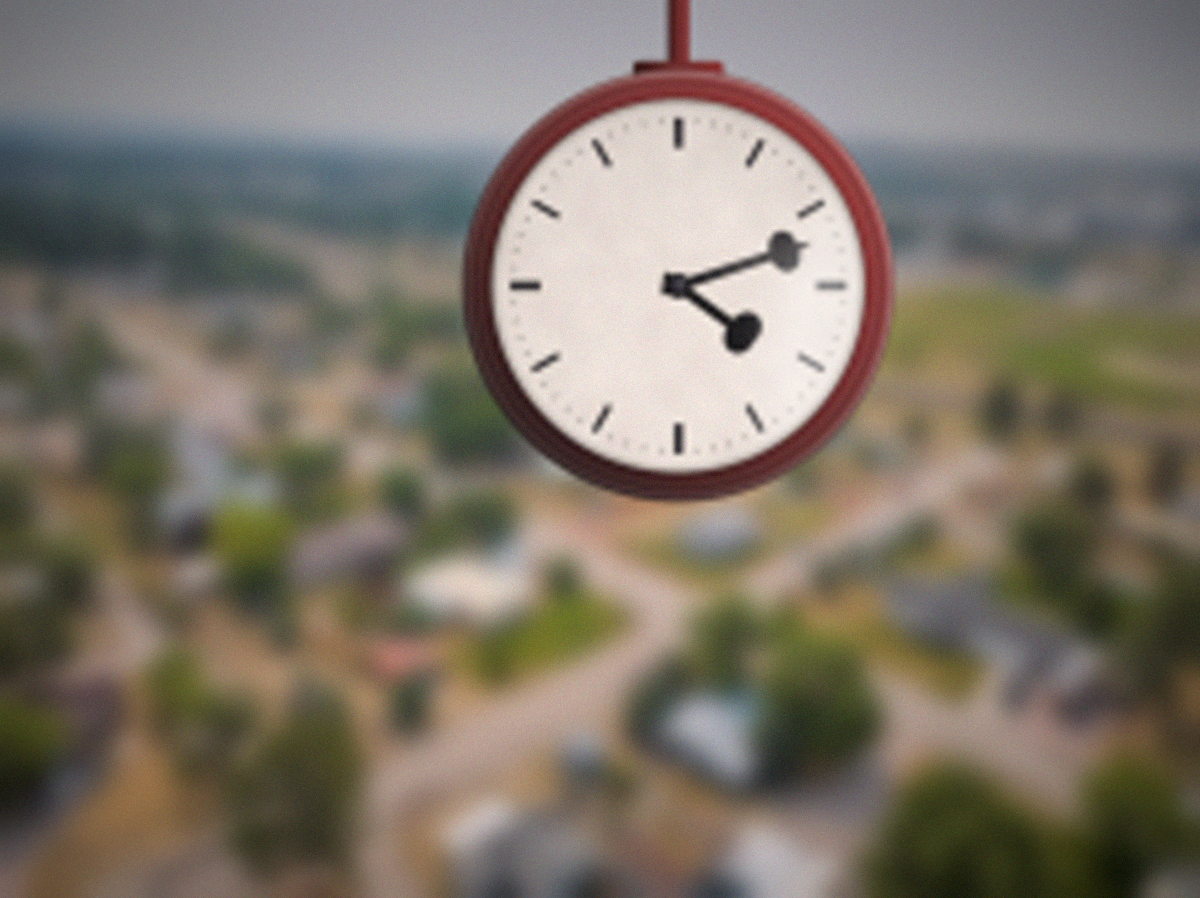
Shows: 4,12
